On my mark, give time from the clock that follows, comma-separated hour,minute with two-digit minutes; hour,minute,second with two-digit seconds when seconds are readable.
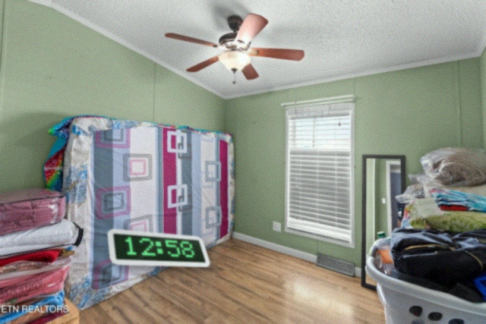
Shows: 12,58
